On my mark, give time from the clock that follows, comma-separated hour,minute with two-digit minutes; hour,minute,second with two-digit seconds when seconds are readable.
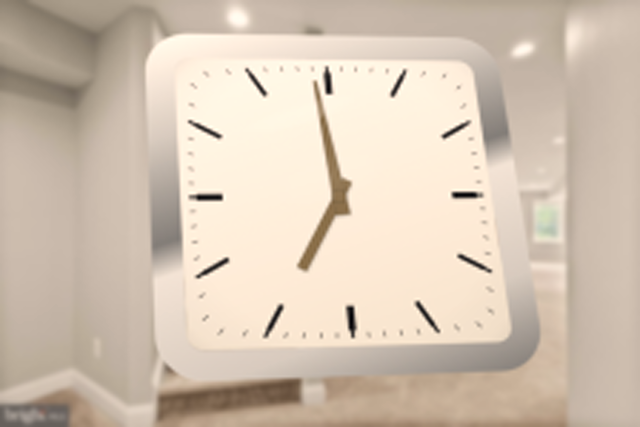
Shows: 6,59
